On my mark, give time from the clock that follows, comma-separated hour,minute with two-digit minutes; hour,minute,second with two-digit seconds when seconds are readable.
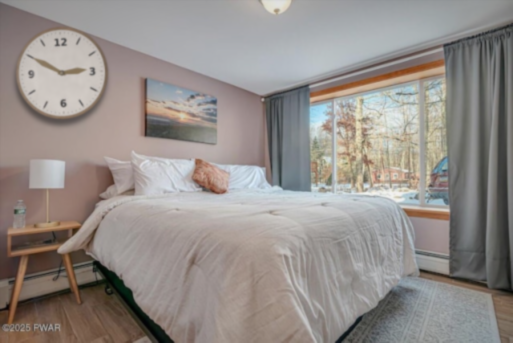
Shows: 2,50
